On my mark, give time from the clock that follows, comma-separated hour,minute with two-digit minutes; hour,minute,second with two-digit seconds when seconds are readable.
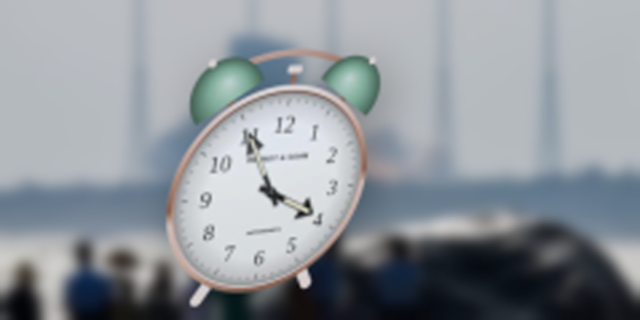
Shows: 3,55
